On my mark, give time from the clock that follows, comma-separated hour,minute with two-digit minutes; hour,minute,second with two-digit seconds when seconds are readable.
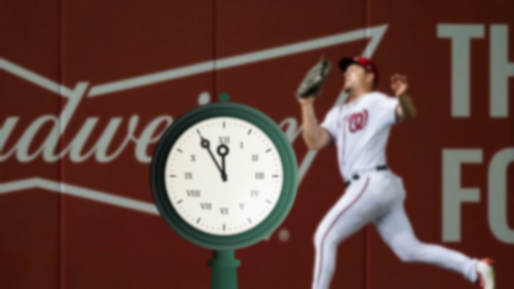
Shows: 11,55
